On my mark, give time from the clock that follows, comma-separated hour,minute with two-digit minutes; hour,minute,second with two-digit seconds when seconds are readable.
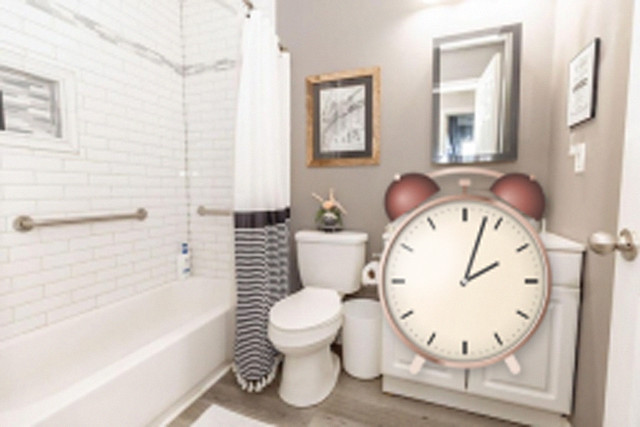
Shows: 2,03
